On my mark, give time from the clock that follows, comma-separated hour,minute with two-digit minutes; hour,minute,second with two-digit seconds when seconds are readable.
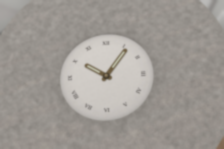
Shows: 10,06
